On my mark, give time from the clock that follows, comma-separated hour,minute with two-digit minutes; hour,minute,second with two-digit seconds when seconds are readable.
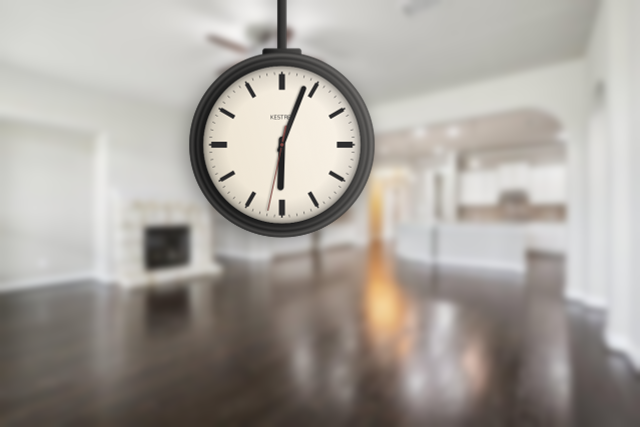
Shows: 6,03,32
